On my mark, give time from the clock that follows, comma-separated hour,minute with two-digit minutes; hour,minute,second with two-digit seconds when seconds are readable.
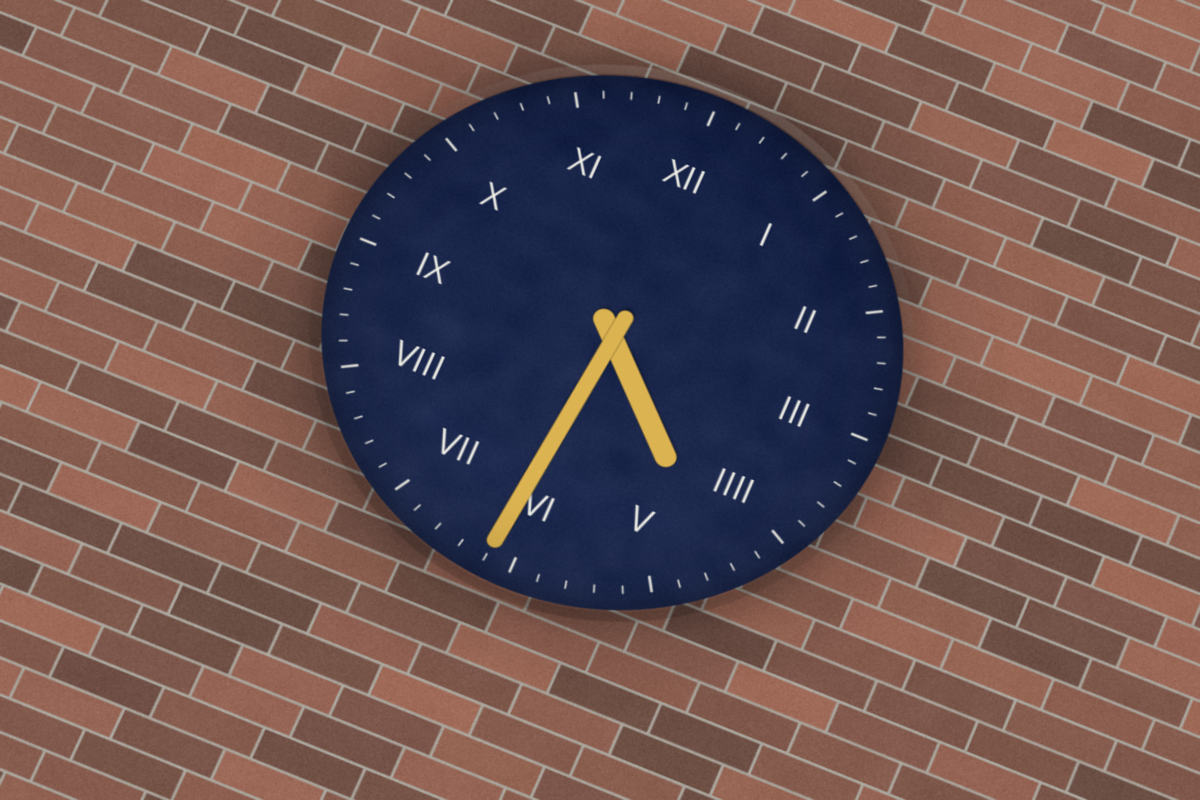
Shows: 4,31
